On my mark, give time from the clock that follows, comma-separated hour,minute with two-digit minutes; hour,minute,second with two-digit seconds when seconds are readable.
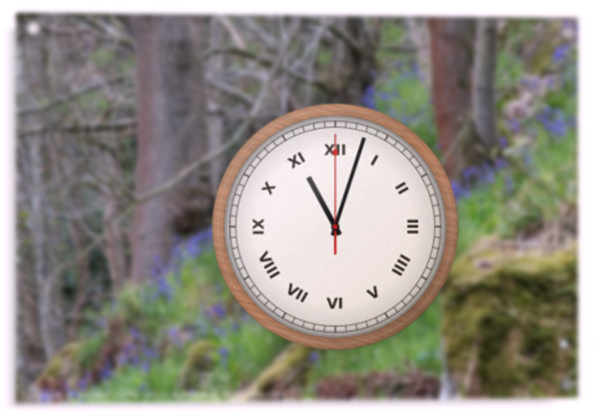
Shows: 11,03,00
